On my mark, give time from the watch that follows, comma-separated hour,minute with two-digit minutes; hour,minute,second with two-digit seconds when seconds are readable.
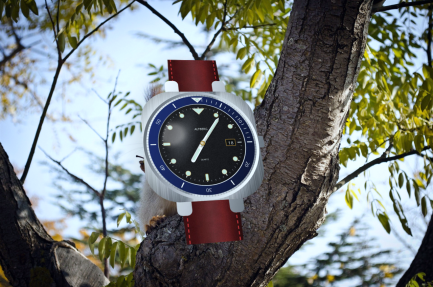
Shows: 7,06
